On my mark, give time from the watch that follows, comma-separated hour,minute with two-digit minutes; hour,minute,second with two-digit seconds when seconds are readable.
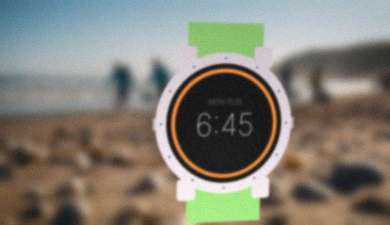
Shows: 6,45
